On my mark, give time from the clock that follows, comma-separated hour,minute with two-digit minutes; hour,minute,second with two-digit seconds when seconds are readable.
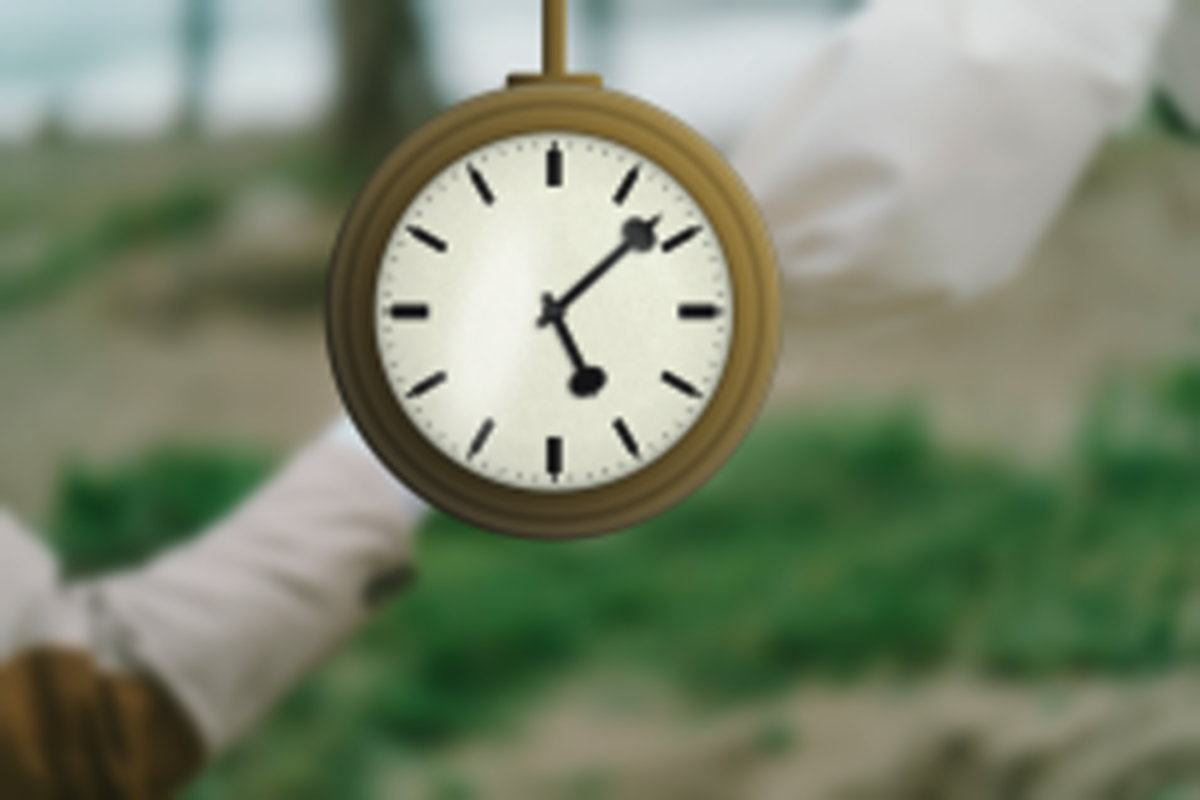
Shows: 5,08
